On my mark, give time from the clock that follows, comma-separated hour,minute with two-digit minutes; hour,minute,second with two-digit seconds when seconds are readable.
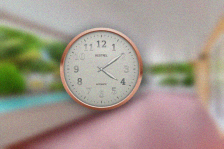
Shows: 4,09
